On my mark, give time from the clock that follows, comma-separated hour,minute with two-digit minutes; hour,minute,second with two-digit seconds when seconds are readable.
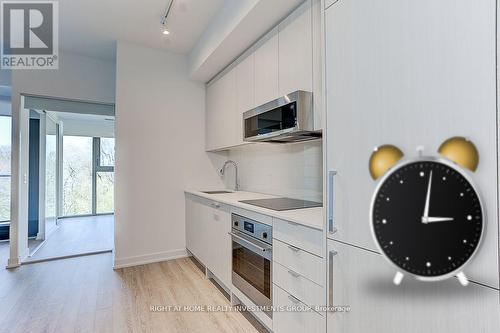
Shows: 3,02
